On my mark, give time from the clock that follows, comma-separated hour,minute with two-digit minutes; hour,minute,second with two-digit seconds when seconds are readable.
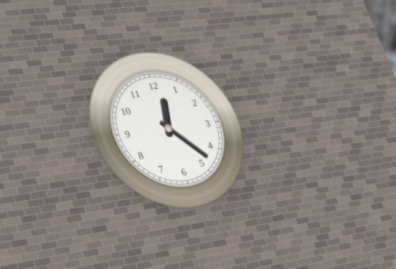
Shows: 12,23
